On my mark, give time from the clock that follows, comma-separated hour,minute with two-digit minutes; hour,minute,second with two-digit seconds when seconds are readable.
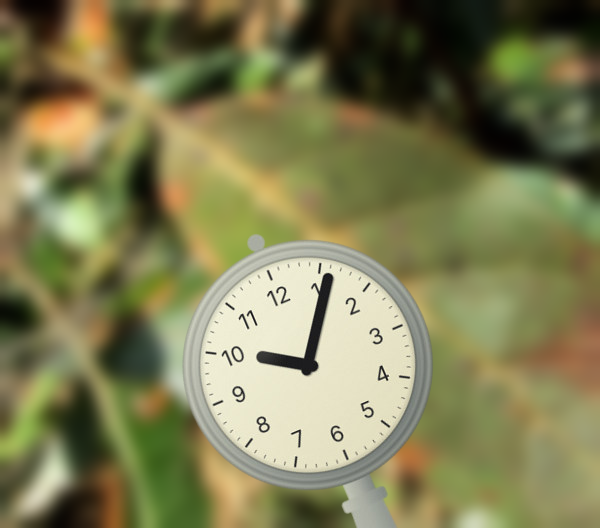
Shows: 10,06
